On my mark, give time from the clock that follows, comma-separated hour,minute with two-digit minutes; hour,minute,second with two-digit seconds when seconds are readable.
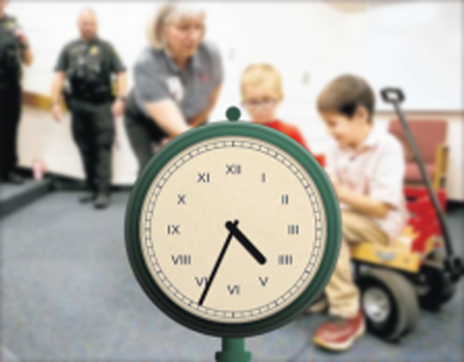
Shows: 4,34
